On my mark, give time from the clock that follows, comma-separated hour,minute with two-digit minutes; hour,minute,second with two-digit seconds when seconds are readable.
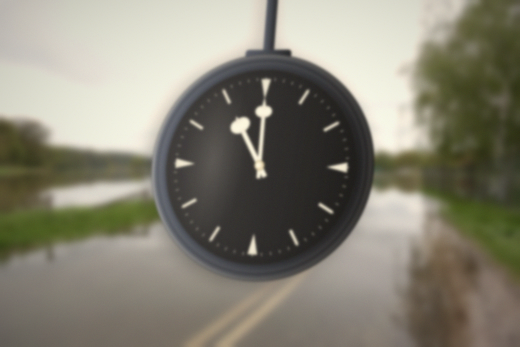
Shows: 11,00
